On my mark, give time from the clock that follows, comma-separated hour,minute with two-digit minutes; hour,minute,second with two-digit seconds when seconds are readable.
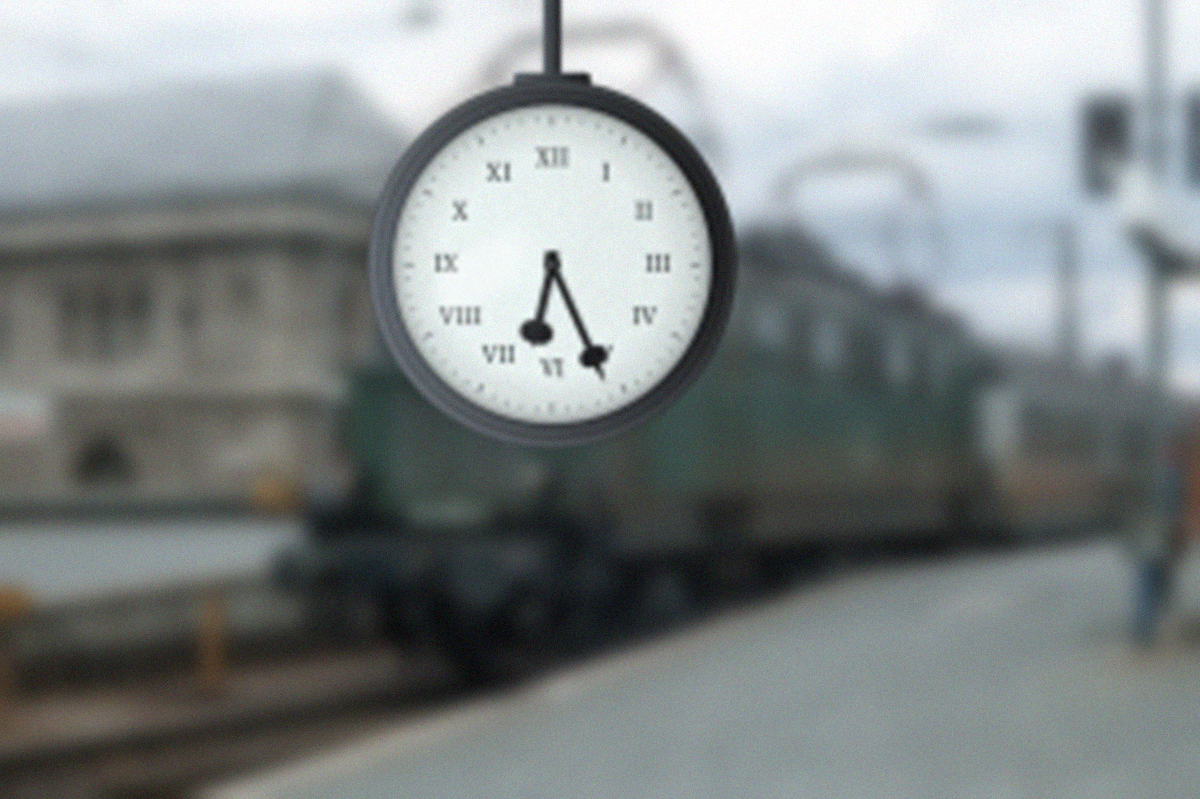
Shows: 6,26
